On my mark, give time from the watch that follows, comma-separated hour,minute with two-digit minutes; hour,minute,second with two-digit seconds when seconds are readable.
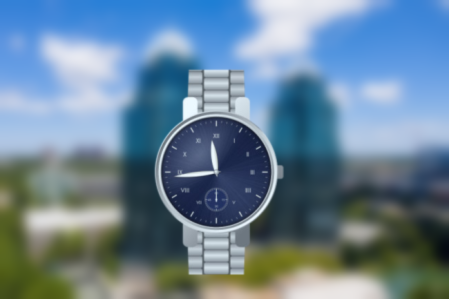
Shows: 11,44
